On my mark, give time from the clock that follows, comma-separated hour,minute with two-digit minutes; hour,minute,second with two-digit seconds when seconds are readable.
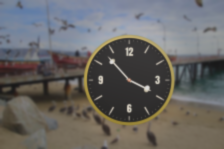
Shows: 3,53
